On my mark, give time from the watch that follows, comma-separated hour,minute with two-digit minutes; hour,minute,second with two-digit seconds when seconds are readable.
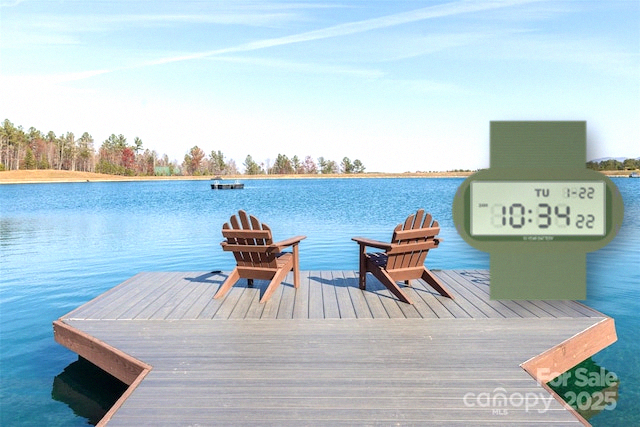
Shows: 10,34,22
